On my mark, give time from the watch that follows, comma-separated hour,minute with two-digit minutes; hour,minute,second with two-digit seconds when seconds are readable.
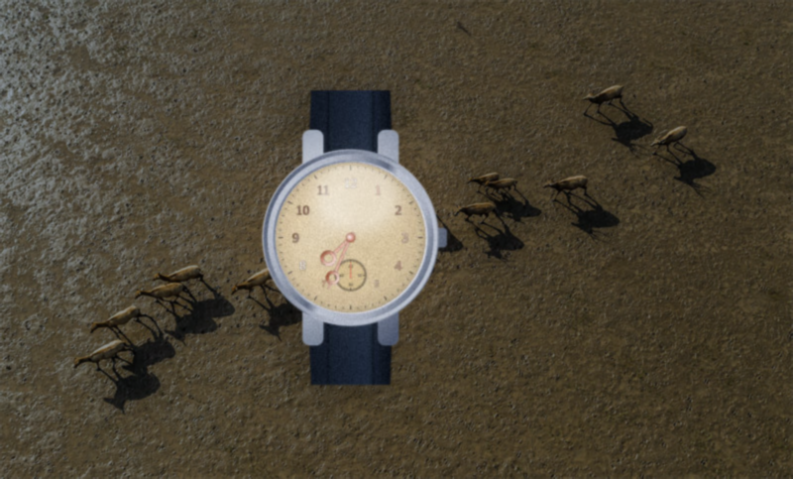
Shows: 7,34
